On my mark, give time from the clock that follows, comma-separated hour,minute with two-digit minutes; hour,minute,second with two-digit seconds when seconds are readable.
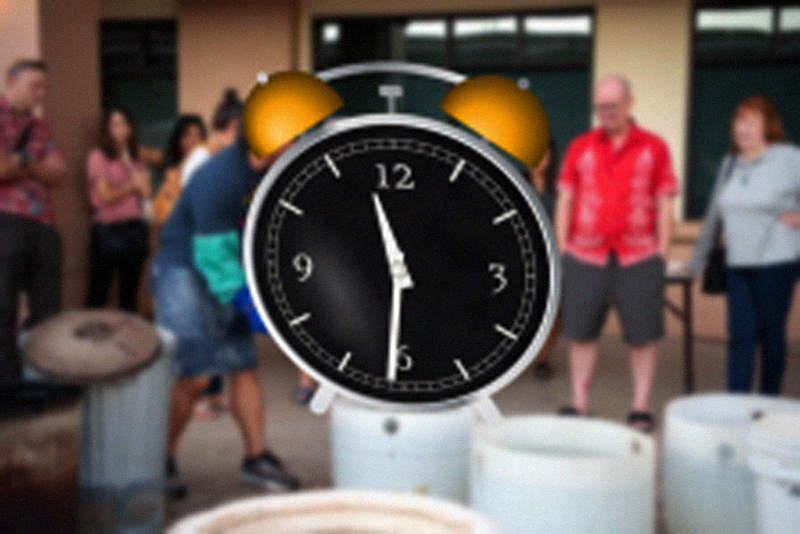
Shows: 11,31
